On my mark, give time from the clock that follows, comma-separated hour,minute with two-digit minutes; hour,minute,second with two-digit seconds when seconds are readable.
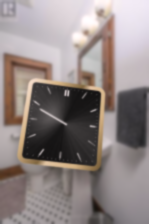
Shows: 9,49
